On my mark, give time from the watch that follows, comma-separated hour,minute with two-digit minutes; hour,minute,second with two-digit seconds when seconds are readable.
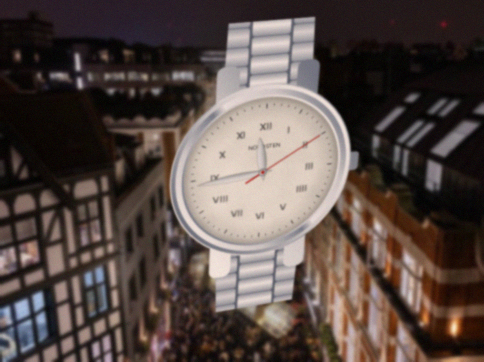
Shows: 11,44,10
